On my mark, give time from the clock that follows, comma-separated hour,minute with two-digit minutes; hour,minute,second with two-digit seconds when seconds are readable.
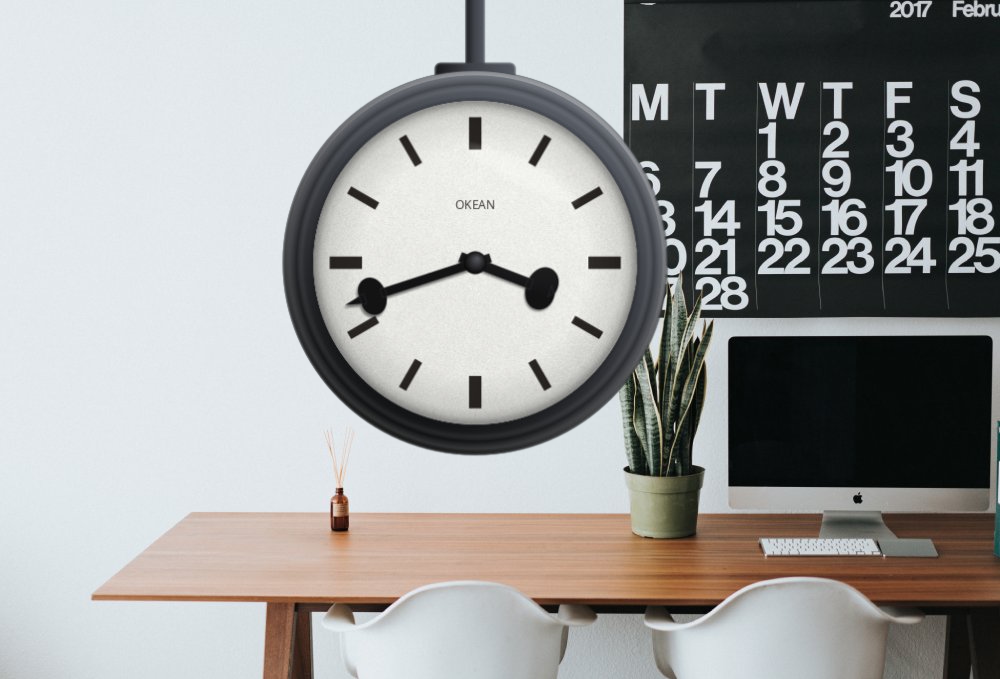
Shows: 3,42
